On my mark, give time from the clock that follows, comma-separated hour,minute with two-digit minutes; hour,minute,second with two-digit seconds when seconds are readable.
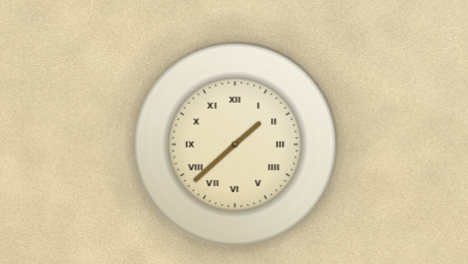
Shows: 1,38
